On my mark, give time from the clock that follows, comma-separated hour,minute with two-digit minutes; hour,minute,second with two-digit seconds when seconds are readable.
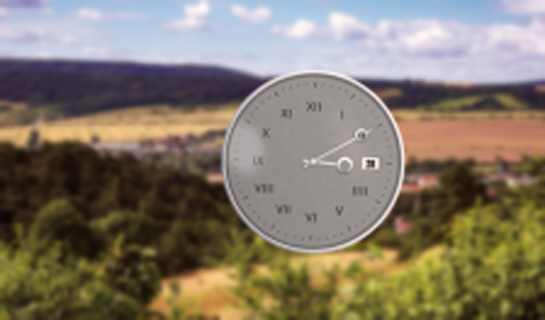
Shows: 3,10
